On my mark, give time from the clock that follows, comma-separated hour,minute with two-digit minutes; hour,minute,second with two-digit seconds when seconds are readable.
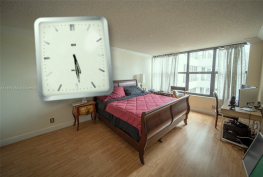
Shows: 5,29
